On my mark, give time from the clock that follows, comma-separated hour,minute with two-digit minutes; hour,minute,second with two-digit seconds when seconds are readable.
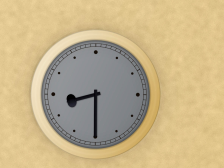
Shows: 8,30
